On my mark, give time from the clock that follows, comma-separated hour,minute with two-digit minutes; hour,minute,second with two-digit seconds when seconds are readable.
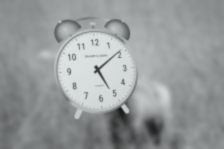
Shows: 5,09
